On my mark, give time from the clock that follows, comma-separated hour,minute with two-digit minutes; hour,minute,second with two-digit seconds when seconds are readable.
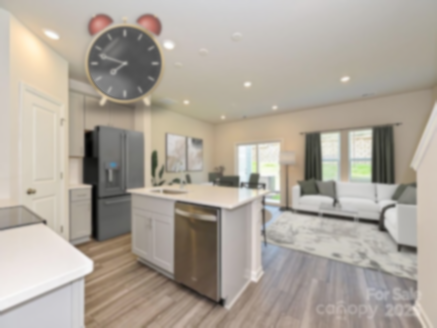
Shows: 7,48
